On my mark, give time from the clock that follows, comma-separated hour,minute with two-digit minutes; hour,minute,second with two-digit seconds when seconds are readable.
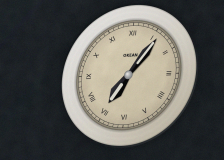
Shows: 7,06
